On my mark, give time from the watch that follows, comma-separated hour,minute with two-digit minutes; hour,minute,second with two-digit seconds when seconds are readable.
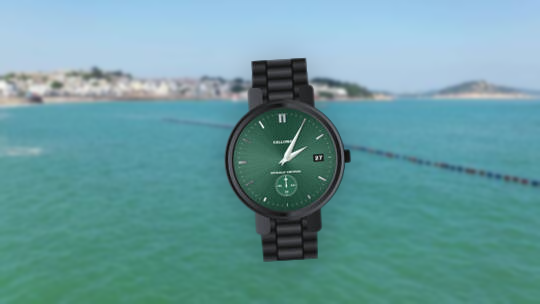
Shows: 2,05
